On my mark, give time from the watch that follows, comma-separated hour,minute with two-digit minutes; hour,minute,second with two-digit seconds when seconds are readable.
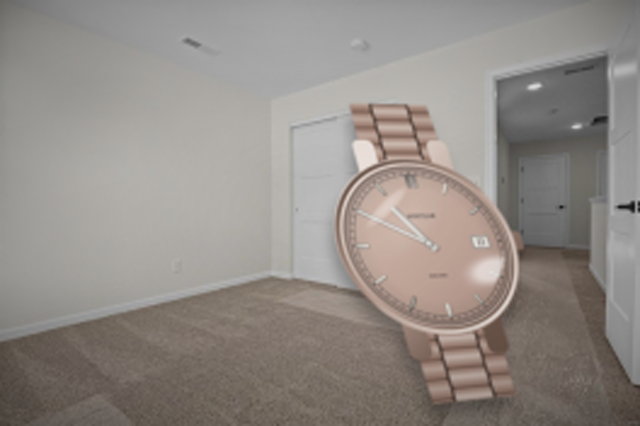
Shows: 10,50
